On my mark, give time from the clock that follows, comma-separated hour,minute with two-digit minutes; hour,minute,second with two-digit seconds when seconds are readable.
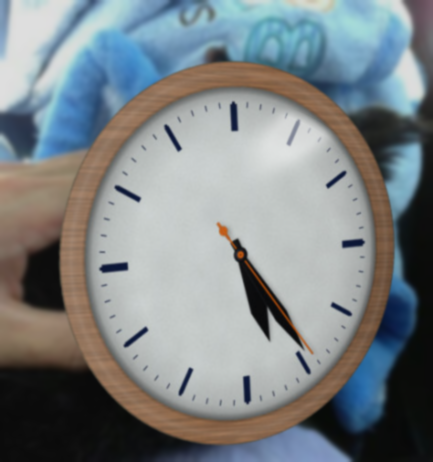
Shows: 5,24,24
